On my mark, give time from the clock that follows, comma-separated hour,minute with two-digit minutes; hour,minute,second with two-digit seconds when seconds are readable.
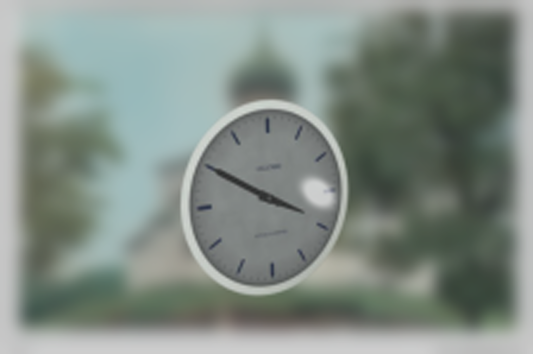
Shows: 3,50
